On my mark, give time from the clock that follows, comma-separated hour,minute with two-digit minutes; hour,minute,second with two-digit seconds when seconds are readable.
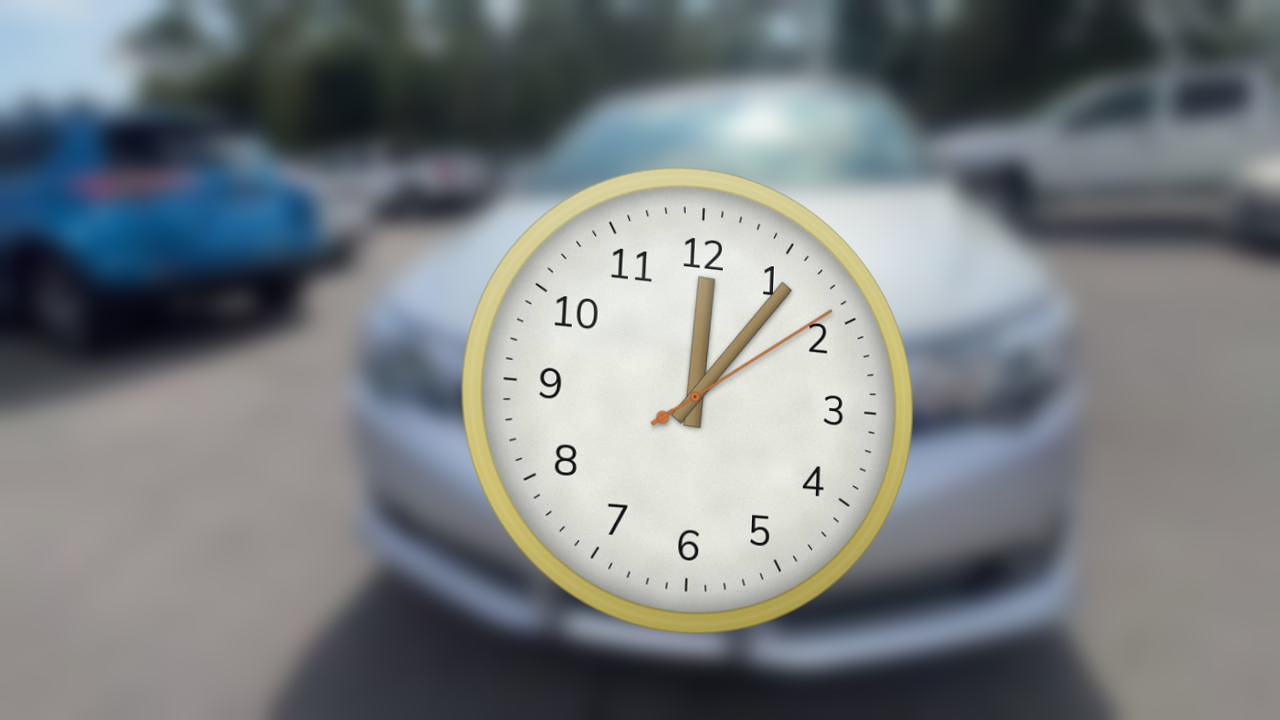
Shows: 12,06,09
